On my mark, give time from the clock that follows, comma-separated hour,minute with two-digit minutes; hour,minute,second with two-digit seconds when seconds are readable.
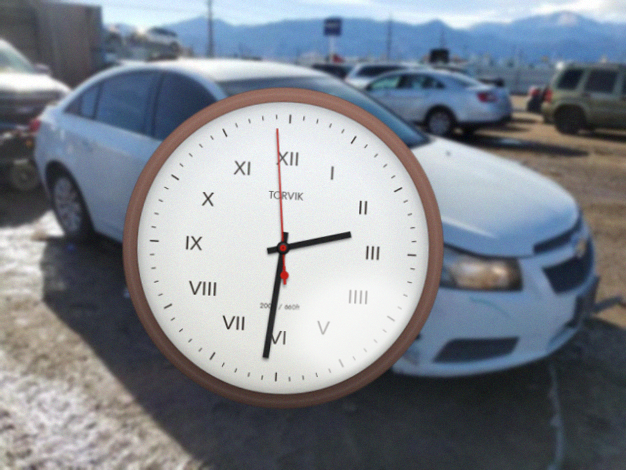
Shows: 2,30,59
